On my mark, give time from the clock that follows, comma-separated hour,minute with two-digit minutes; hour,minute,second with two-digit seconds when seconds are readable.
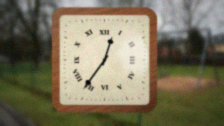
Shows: 12,36
